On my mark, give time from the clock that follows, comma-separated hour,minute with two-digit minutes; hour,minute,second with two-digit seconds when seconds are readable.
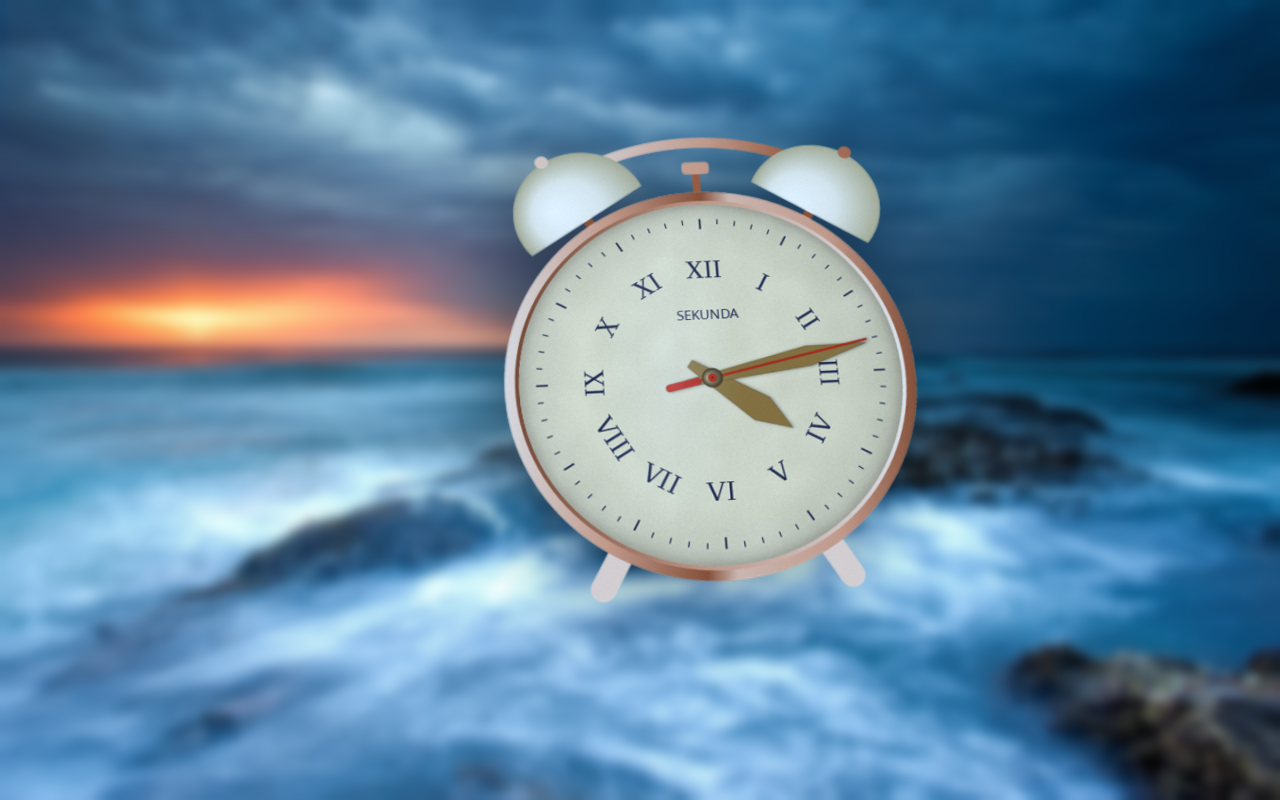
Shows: 4,13,13
